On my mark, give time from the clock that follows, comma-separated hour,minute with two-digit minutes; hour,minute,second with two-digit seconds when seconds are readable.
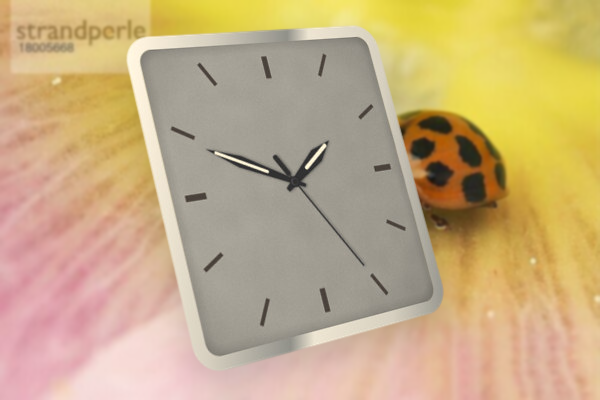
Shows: 1,49,25
